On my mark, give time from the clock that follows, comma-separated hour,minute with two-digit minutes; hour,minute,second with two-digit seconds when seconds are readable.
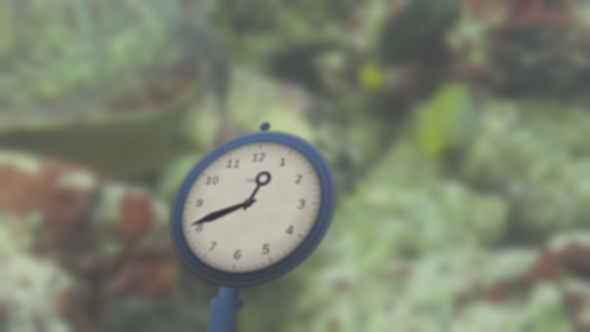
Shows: 12,41
